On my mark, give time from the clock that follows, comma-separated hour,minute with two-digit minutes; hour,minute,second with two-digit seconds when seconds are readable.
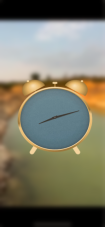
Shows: 8,12
